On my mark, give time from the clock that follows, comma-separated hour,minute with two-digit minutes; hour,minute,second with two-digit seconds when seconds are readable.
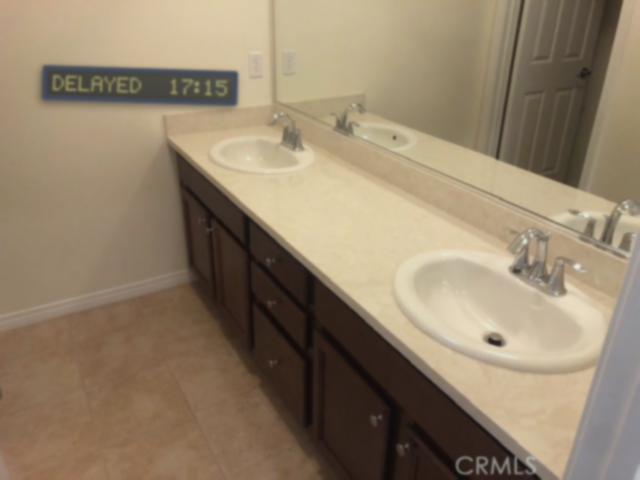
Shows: 17,15
